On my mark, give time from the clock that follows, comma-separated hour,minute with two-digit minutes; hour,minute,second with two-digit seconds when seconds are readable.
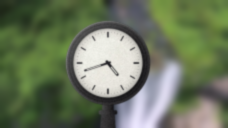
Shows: 4,42
